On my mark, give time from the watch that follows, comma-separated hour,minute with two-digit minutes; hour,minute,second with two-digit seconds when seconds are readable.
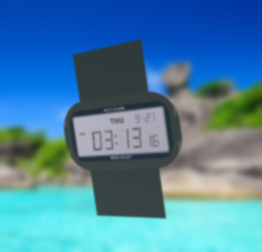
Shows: 3,13
